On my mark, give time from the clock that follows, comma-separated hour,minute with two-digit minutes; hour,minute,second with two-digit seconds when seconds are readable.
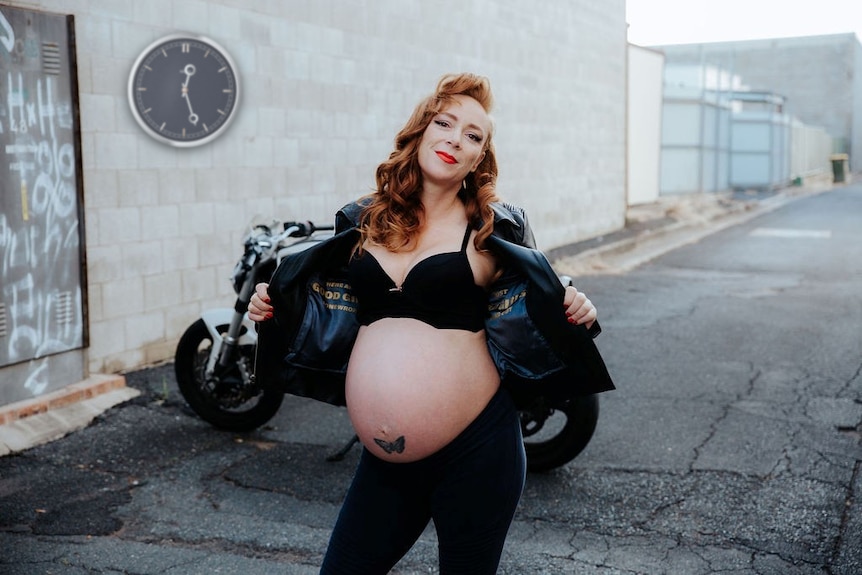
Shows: 12,27
